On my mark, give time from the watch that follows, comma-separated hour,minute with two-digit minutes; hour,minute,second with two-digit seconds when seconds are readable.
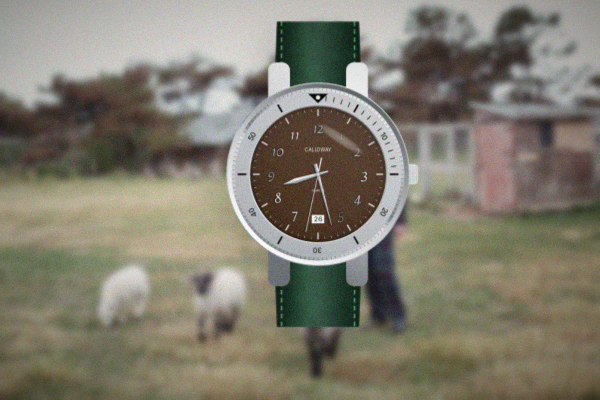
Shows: 8,27,32
